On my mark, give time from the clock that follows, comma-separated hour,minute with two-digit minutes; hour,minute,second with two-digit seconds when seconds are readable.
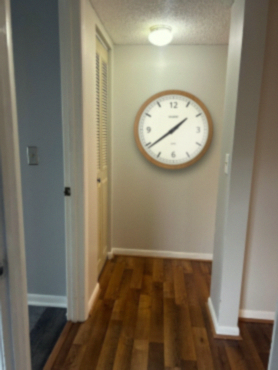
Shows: 1,39
